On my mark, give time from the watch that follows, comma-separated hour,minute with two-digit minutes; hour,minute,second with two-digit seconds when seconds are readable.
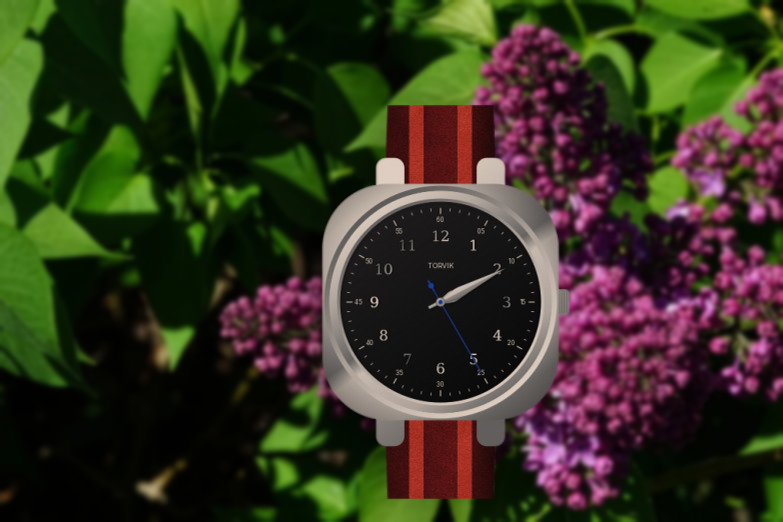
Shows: 2,10,25
